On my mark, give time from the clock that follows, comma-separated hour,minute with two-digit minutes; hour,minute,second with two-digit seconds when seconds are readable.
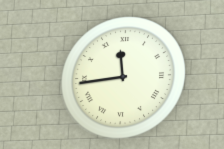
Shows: 11,44
